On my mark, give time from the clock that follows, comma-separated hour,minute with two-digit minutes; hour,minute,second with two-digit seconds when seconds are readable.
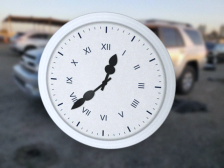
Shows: 12,38
